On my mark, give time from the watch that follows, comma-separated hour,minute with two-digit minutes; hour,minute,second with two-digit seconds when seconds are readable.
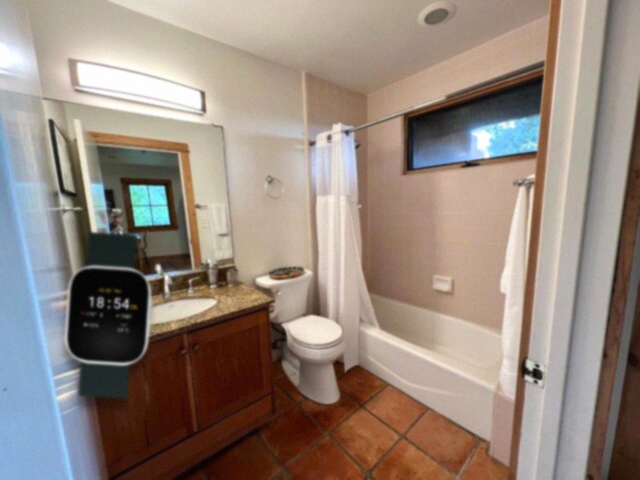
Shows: 18,54
